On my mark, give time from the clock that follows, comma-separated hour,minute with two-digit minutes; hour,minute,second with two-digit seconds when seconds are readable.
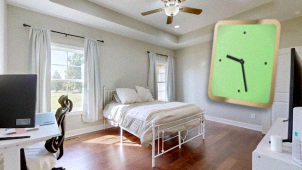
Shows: 9,27
